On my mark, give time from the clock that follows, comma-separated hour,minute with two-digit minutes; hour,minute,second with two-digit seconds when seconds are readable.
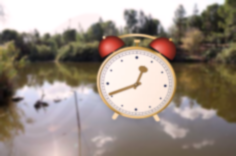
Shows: 12,41
